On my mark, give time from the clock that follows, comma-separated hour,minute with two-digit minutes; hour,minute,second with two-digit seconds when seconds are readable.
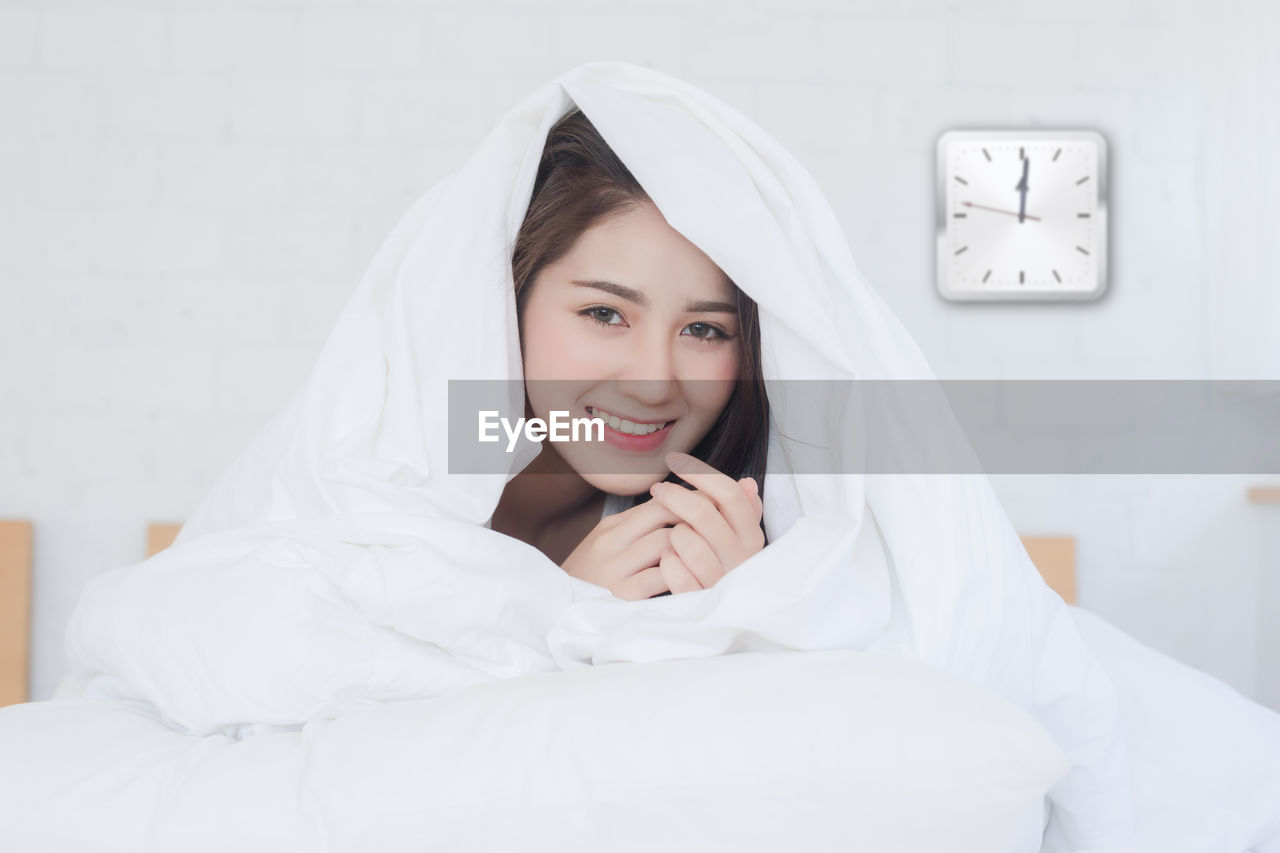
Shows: 12,00,47
